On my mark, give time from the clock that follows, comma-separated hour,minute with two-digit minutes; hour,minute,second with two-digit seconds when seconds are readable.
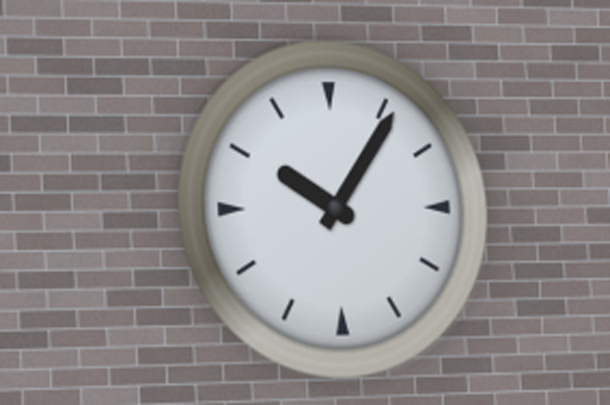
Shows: 10,06
